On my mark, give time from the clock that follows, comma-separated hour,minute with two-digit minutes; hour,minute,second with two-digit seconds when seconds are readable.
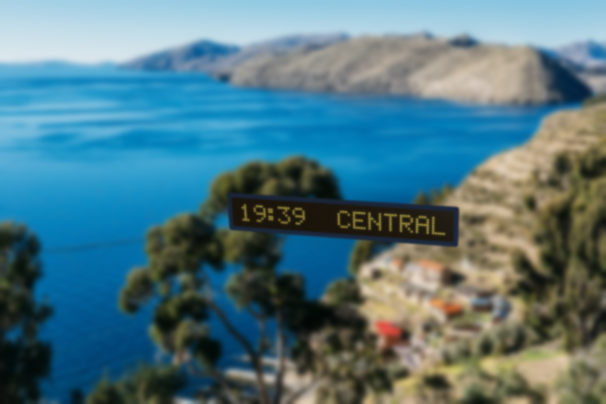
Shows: 19,39
